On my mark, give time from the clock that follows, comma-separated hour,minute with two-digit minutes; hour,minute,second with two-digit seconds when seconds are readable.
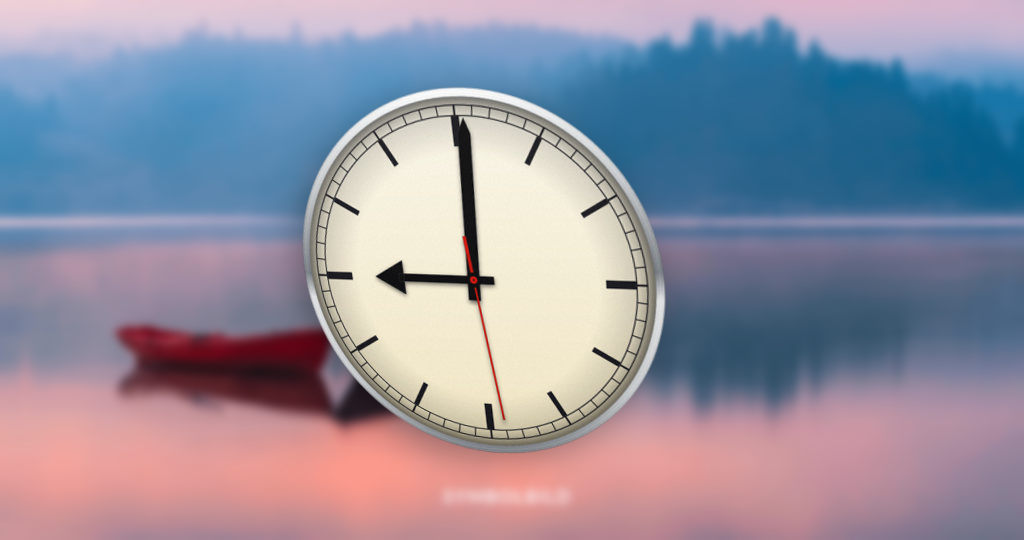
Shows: 9,00,29
